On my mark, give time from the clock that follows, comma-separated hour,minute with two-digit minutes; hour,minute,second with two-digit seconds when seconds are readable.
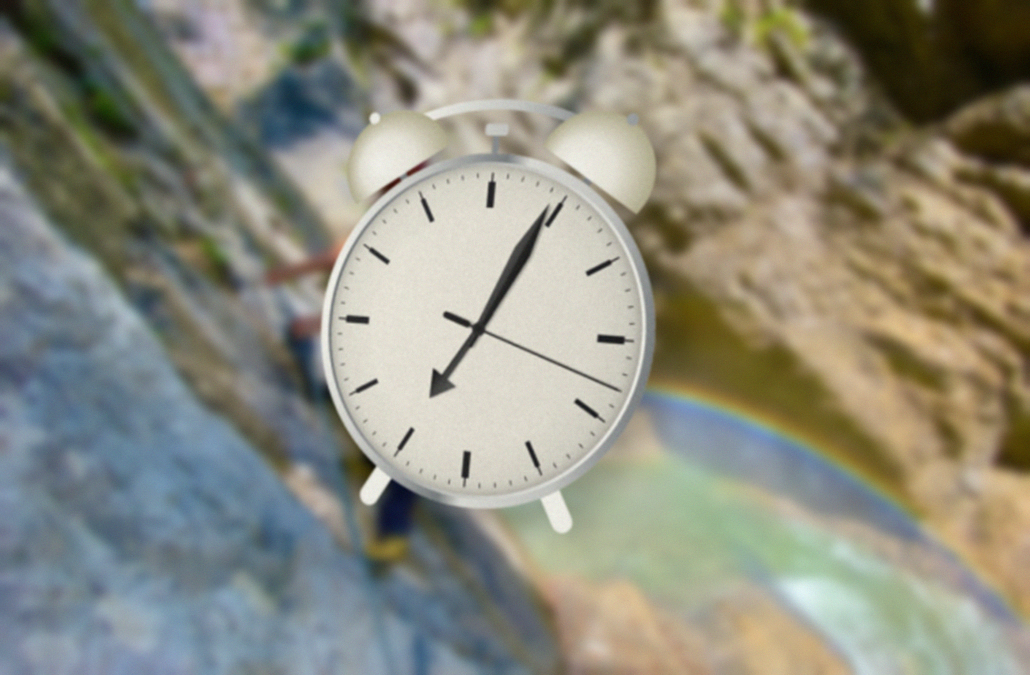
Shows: 7,04,18
